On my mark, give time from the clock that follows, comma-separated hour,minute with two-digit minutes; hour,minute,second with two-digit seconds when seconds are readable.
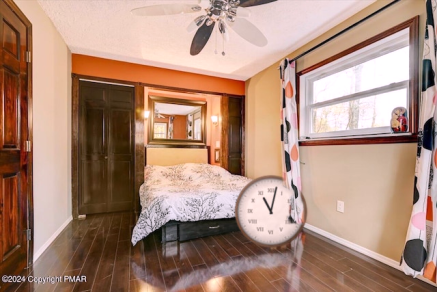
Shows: 11,02
